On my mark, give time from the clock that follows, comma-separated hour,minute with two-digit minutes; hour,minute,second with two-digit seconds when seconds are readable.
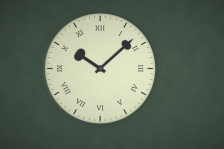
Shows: 10,08
